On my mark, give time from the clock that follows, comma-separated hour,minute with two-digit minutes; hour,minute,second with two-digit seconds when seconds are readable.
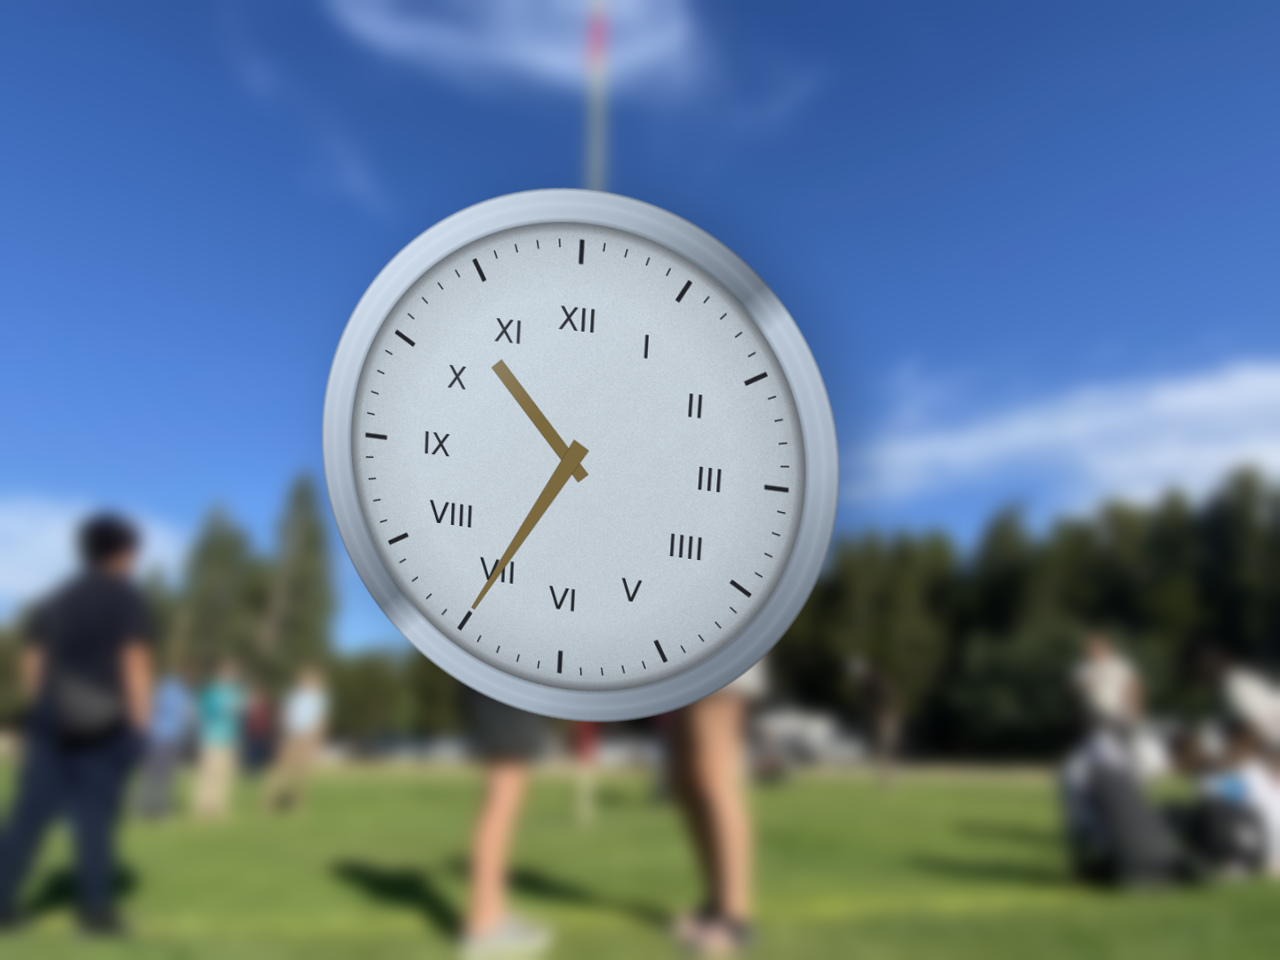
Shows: 10,35
